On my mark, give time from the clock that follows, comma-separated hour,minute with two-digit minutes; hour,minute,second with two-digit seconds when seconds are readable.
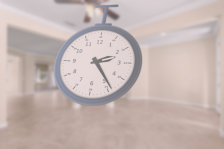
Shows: 2,24
